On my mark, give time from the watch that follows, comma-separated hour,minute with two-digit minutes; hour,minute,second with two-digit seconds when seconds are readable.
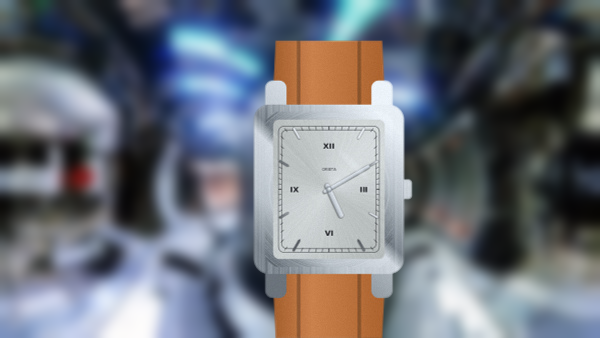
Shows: 5,10
